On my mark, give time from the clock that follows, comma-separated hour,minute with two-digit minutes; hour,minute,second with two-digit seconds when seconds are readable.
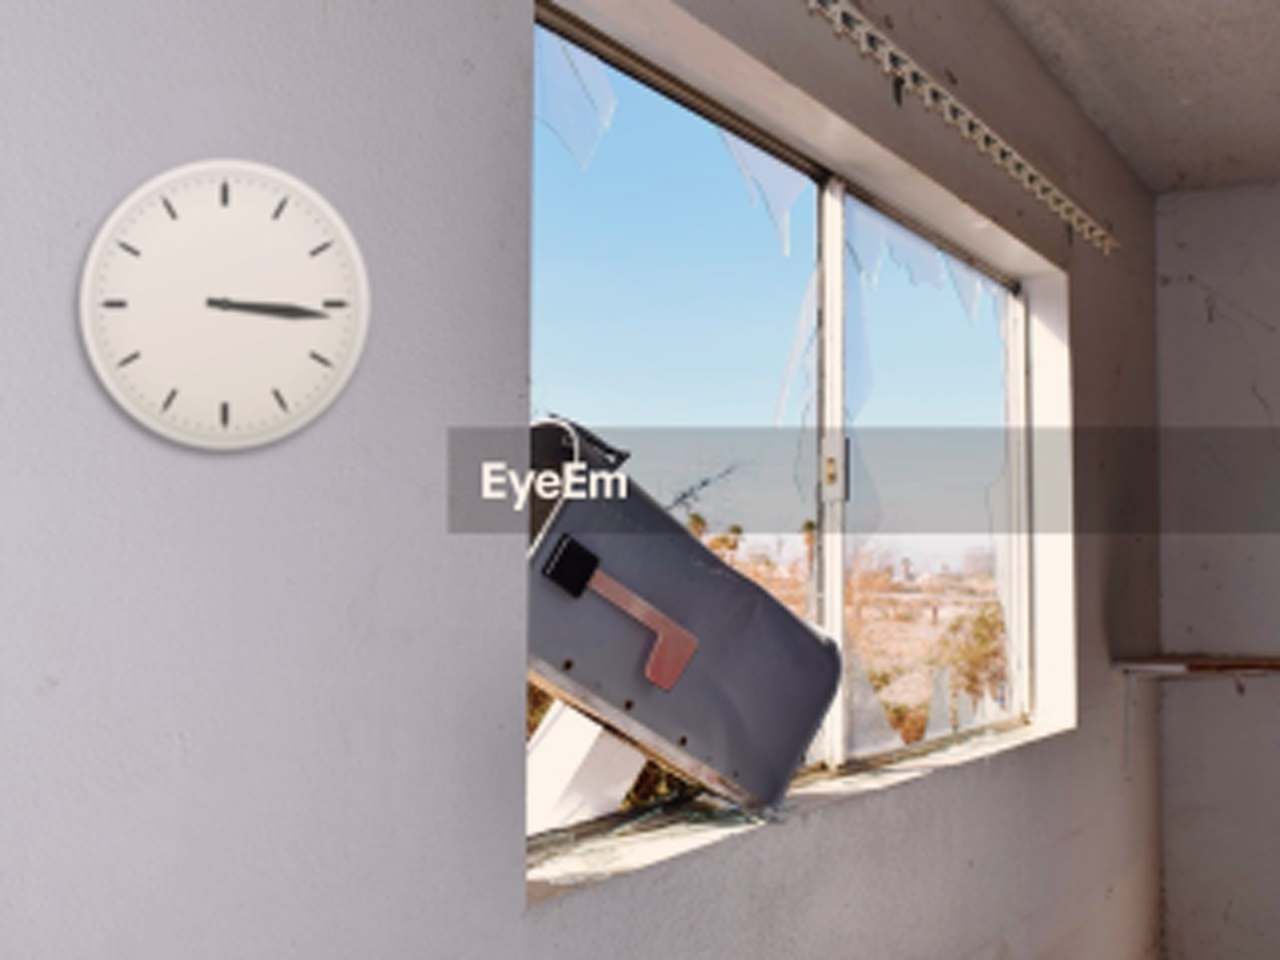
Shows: 3,16
